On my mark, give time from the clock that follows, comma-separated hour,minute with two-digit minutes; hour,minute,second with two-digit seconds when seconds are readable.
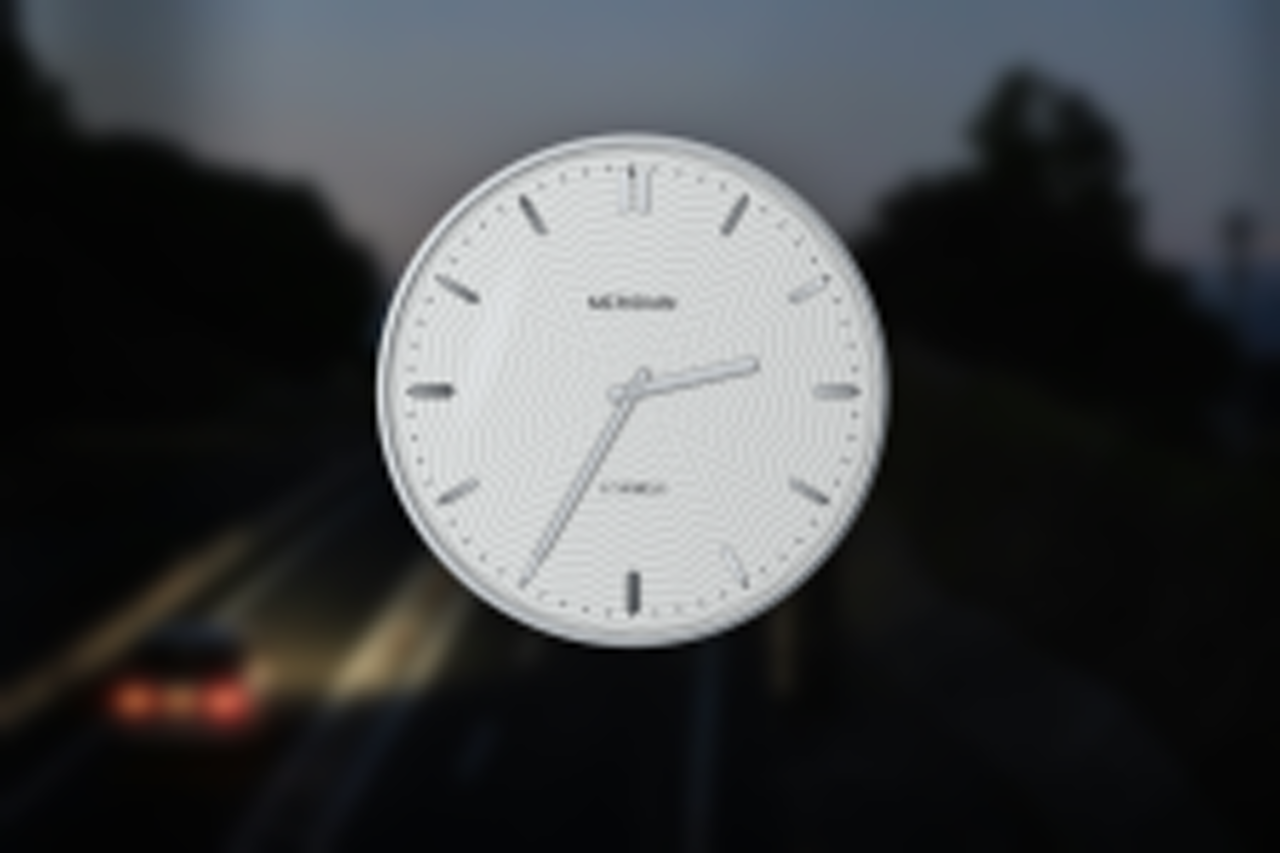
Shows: 2,35
